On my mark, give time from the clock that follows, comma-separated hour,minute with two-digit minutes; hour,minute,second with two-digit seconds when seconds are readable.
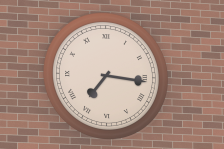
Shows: 7,16
